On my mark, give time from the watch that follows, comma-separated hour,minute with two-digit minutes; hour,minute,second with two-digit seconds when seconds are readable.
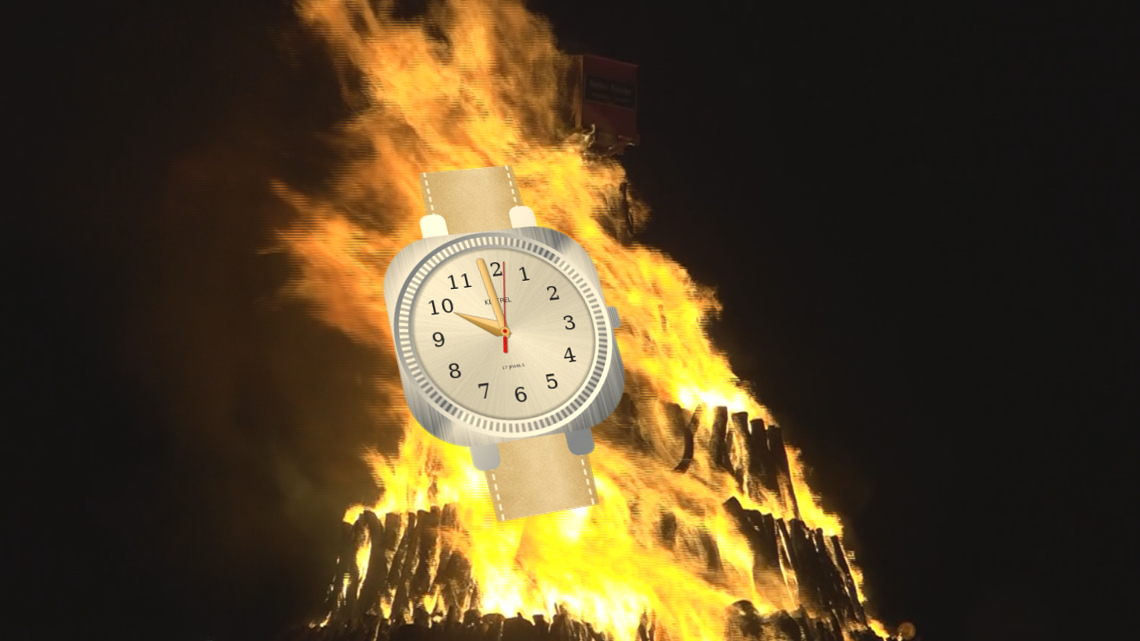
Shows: 9,59,02
